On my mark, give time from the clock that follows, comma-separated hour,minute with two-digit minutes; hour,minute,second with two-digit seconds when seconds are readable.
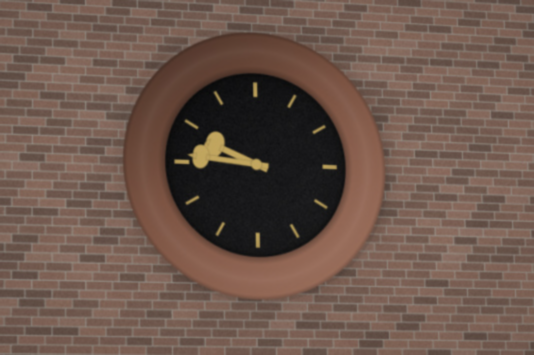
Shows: 9,46
